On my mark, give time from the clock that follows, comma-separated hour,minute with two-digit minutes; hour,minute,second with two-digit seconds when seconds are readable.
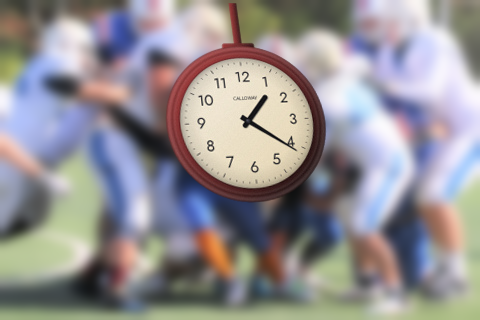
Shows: 1,21
